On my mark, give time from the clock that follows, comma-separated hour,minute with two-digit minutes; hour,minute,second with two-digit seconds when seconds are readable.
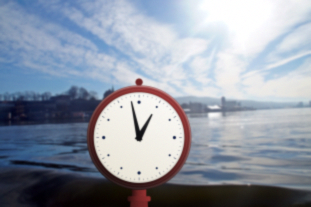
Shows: 12,58
